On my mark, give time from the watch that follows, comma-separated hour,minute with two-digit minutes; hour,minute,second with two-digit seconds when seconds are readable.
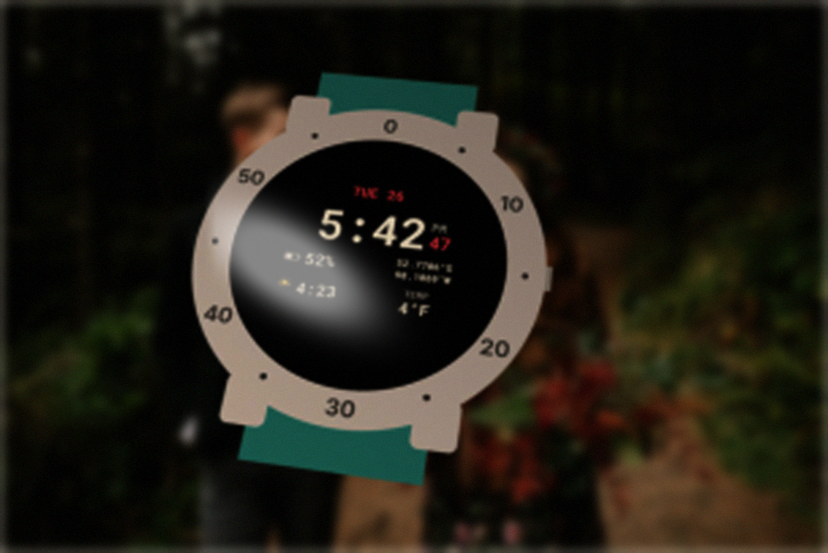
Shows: 5,42
